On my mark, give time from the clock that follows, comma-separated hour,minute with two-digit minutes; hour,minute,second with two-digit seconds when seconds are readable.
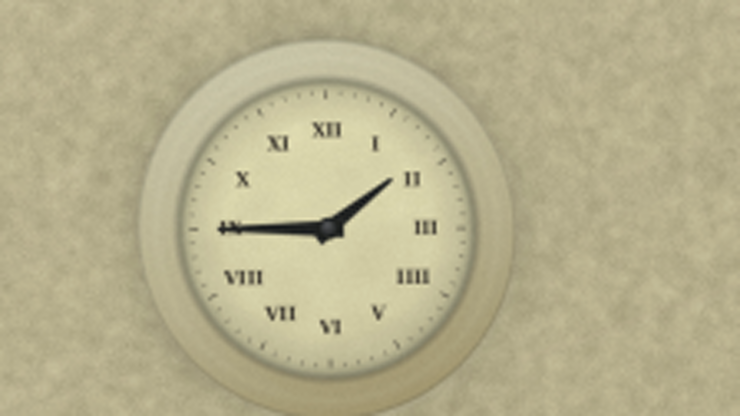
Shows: 1,45
